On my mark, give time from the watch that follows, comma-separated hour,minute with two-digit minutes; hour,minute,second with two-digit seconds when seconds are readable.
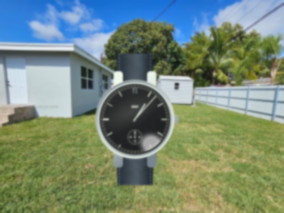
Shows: 1,07
